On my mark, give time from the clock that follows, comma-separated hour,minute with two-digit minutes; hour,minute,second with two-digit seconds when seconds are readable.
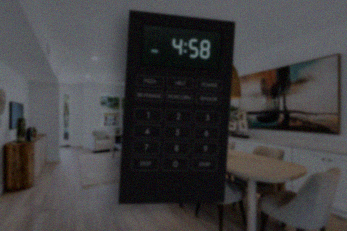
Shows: 4,58
